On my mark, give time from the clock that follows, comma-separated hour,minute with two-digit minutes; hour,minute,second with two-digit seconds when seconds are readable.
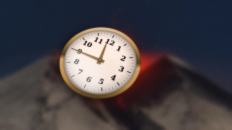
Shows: 11,45
